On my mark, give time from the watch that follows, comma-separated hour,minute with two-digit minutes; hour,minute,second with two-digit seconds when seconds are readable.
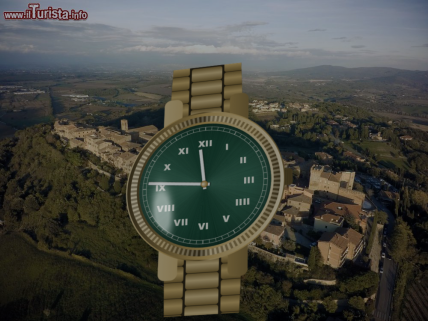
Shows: 11,46
